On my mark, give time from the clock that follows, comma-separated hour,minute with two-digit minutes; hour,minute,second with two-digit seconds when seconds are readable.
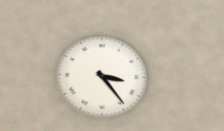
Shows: 3,24
